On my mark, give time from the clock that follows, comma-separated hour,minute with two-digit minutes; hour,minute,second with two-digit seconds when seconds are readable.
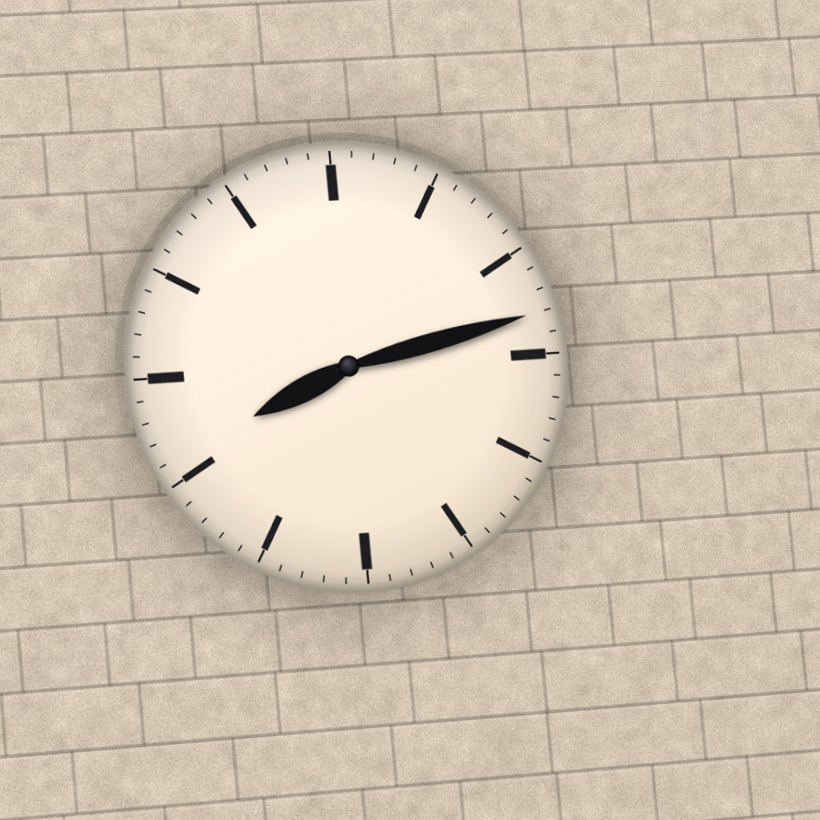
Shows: 8,13
